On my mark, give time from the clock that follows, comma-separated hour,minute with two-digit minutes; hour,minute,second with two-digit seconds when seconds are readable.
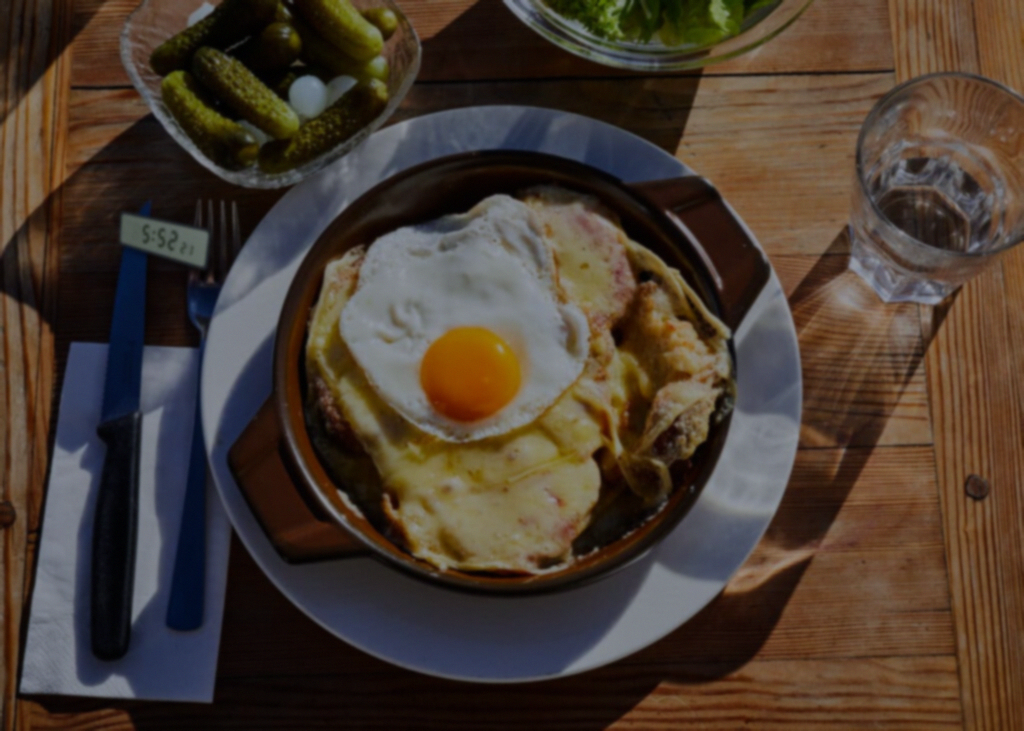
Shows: 5,52
